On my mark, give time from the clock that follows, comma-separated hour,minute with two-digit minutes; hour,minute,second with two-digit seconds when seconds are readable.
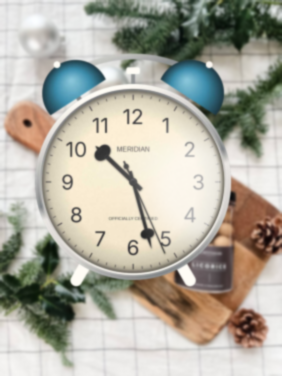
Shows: 10,27,26
